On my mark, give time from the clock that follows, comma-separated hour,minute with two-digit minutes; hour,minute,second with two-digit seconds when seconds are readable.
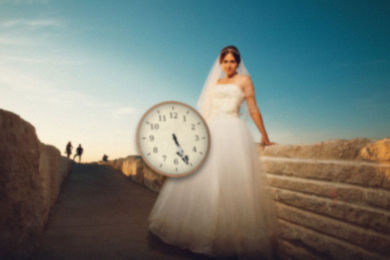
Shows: 5,26
